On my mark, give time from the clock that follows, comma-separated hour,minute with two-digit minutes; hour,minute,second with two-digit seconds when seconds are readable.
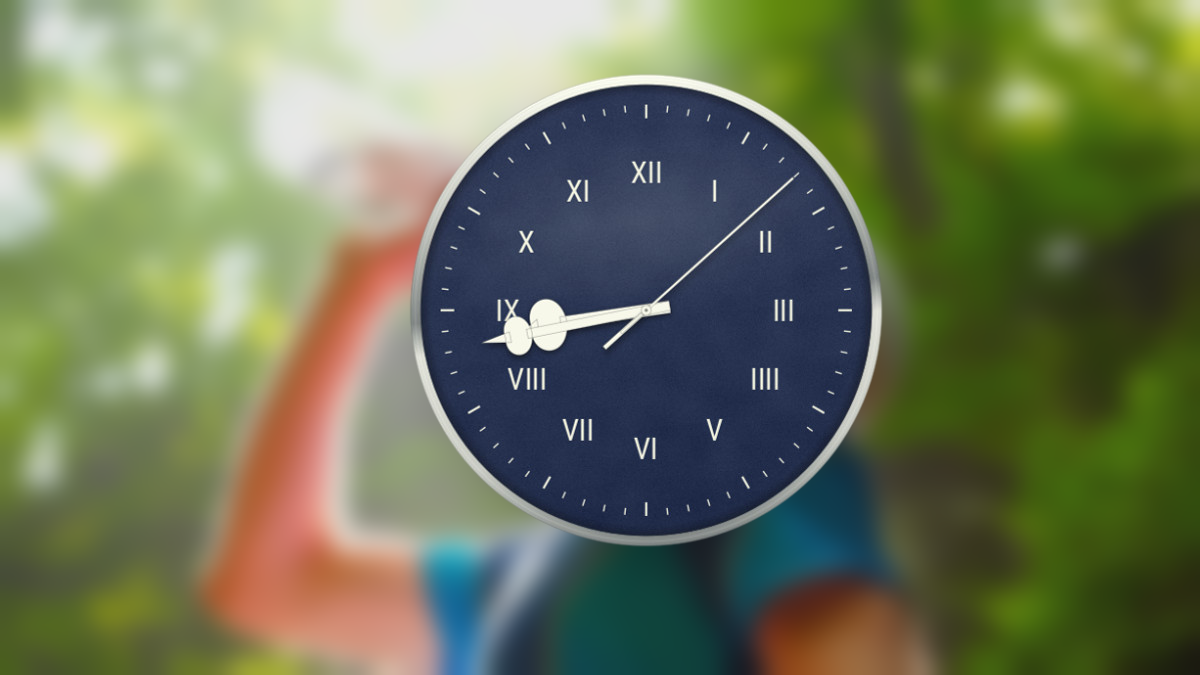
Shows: 8,43,08
